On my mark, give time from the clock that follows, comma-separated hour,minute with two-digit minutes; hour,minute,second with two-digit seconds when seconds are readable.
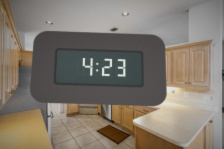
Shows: 4,23
